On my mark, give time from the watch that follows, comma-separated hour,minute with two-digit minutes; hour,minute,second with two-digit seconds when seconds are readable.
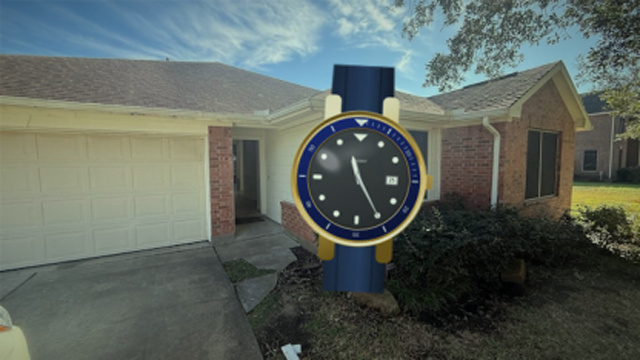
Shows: 11,25
